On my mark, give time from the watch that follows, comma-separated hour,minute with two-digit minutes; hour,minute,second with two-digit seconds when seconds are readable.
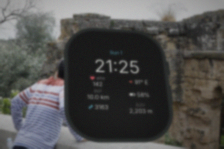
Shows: 21,25
